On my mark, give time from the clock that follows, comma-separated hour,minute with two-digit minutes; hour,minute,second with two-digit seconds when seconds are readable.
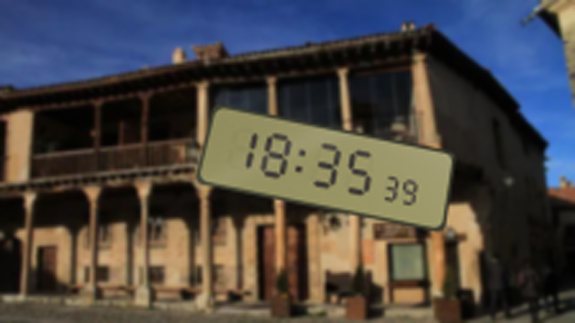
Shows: 18,35,39
